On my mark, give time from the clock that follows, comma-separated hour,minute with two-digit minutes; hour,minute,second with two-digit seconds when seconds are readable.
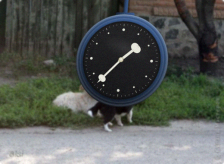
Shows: 1,37
